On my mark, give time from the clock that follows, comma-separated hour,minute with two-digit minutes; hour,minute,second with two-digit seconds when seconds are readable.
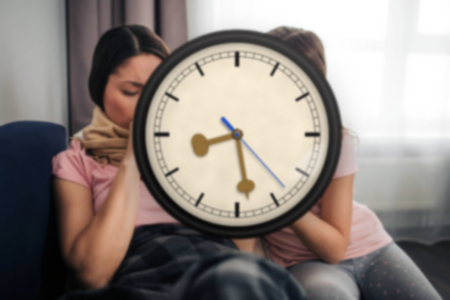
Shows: 8,28,23
